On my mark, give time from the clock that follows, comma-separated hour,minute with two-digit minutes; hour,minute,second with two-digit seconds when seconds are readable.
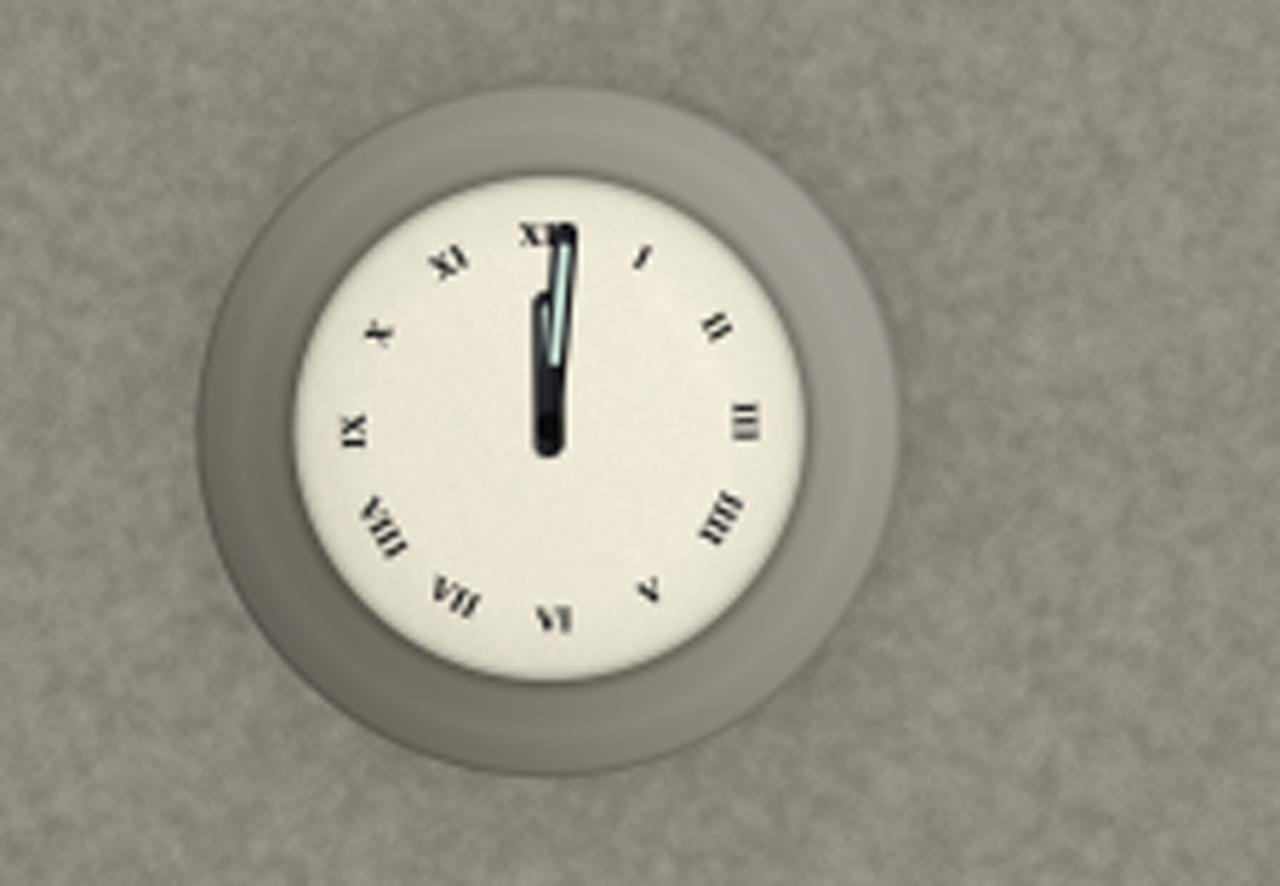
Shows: 12,01
